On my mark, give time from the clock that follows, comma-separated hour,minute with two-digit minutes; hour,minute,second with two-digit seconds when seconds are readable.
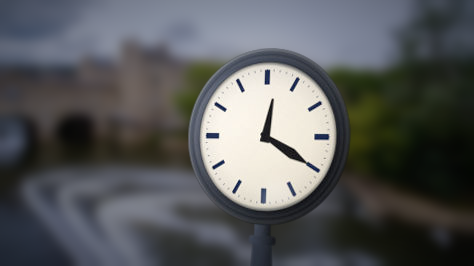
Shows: 12,20
